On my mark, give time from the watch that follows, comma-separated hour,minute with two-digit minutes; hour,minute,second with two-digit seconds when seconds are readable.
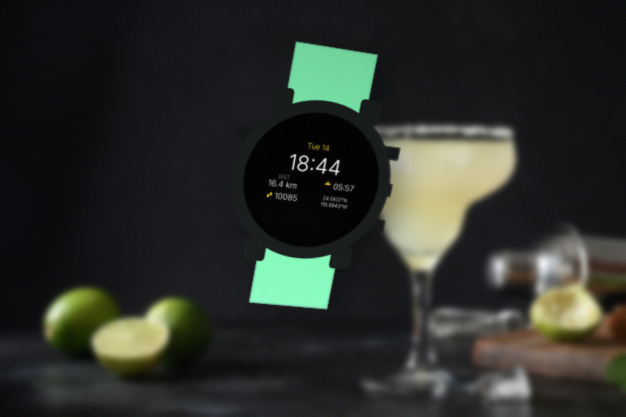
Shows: 18,44
